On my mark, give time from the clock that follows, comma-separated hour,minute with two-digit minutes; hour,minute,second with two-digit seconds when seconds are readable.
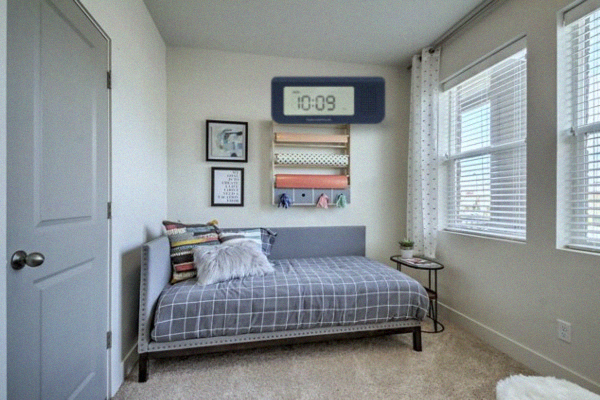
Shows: 10,09
